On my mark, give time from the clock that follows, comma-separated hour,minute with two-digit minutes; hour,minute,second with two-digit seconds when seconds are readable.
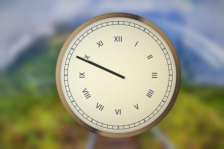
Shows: 9,49
